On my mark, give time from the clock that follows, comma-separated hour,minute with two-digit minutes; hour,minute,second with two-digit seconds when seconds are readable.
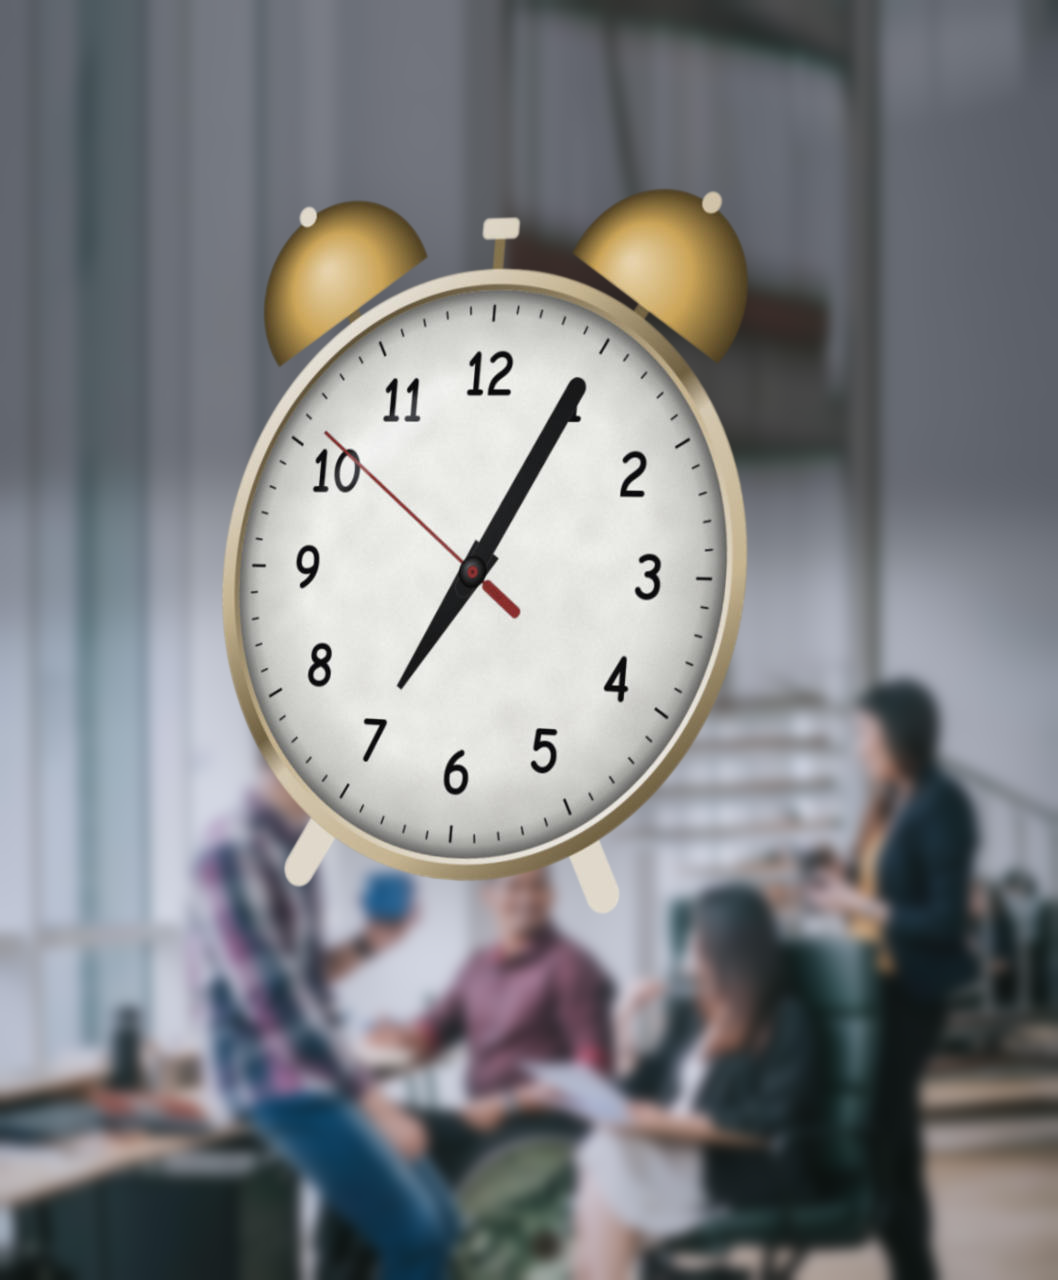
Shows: 7,04,51
